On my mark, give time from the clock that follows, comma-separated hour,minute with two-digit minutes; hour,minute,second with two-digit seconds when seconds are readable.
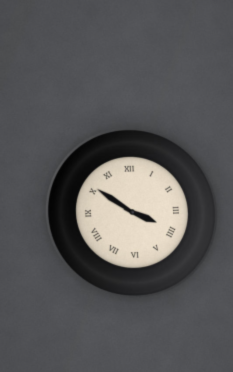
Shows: 3,51
